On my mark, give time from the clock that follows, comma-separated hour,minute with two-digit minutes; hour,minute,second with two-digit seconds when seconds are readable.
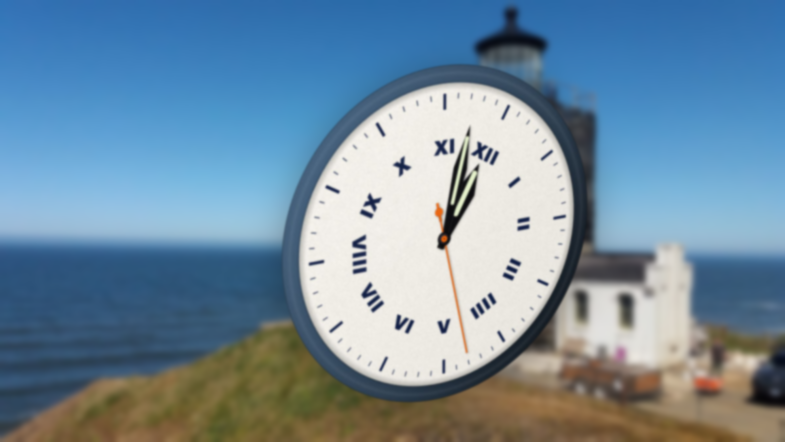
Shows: 11,57,23
